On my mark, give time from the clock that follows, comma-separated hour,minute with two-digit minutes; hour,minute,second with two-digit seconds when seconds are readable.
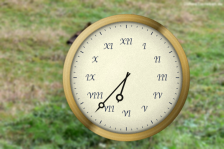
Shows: 6,37
